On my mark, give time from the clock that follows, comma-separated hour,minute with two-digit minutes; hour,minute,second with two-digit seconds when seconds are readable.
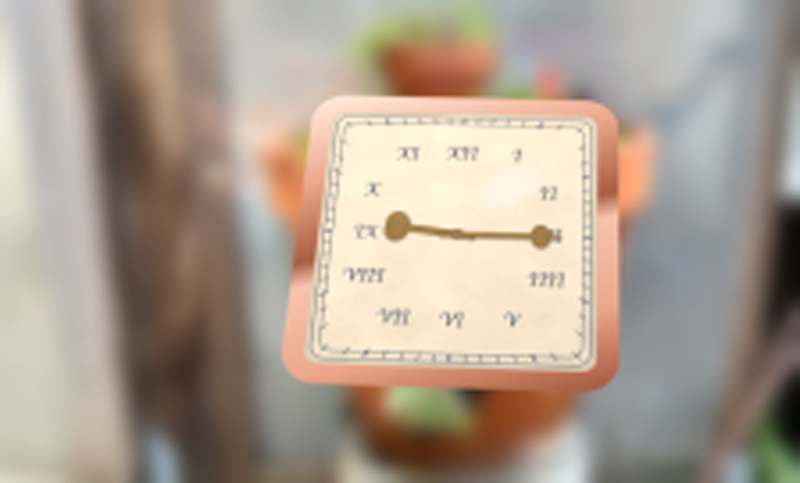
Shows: 9,15
